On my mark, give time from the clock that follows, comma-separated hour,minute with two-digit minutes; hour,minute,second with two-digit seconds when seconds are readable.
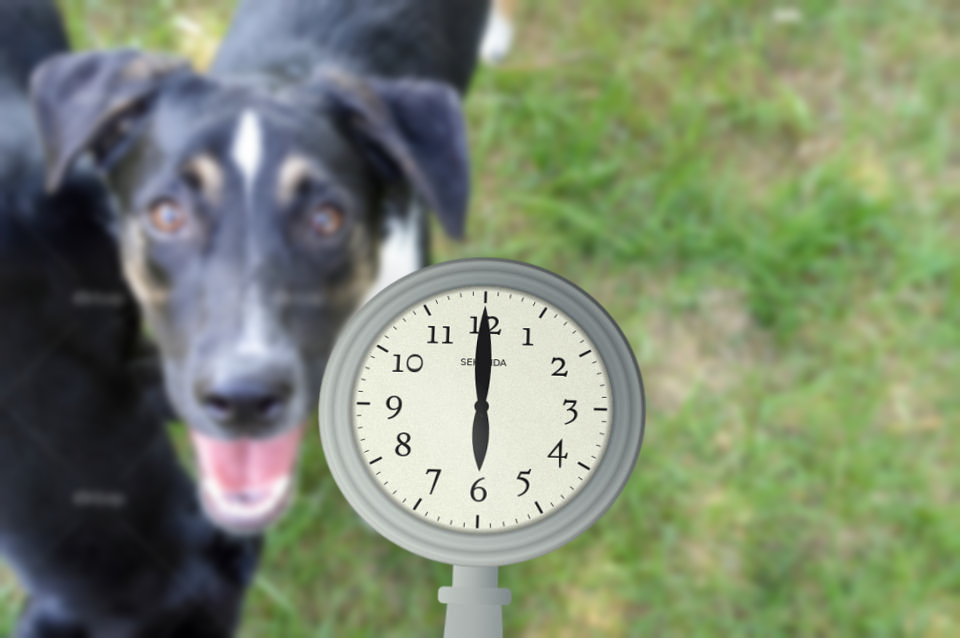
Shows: 6,00
